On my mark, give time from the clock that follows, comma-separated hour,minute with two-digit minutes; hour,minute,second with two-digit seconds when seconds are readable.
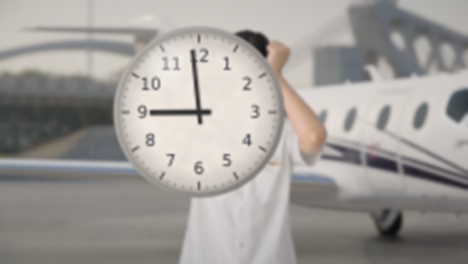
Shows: 8,59
